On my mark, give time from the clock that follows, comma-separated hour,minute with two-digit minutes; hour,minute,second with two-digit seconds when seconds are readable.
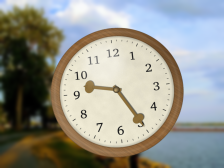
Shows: 9,25
